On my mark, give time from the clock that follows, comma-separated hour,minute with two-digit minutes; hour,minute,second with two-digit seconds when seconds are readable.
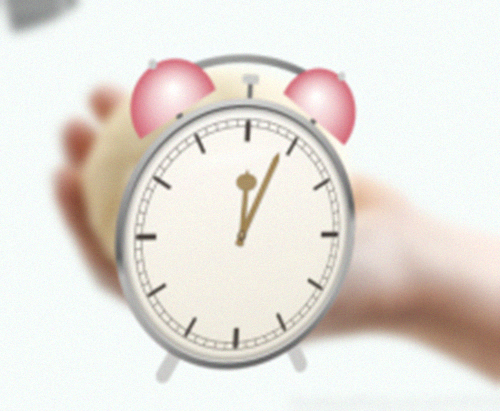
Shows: 12,04
